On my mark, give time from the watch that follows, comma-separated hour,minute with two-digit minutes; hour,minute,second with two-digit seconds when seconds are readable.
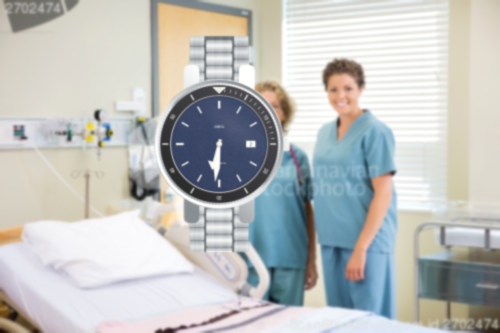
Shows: 6,31
